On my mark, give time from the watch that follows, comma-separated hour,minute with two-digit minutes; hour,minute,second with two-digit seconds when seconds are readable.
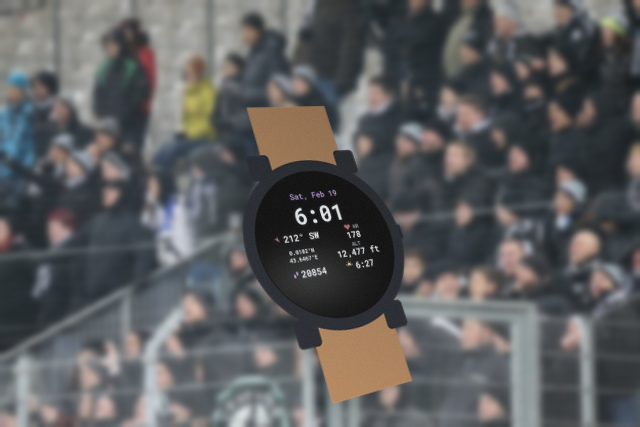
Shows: 6,01
